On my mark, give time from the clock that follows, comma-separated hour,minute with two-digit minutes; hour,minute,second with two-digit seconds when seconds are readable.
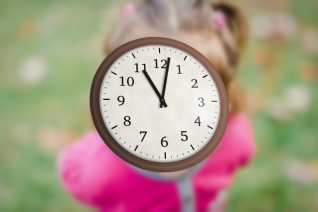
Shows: 11,02
